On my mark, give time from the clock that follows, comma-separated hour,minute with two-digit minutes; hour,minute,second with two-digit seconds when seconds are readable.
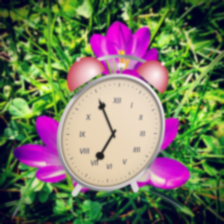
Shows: 6,55
